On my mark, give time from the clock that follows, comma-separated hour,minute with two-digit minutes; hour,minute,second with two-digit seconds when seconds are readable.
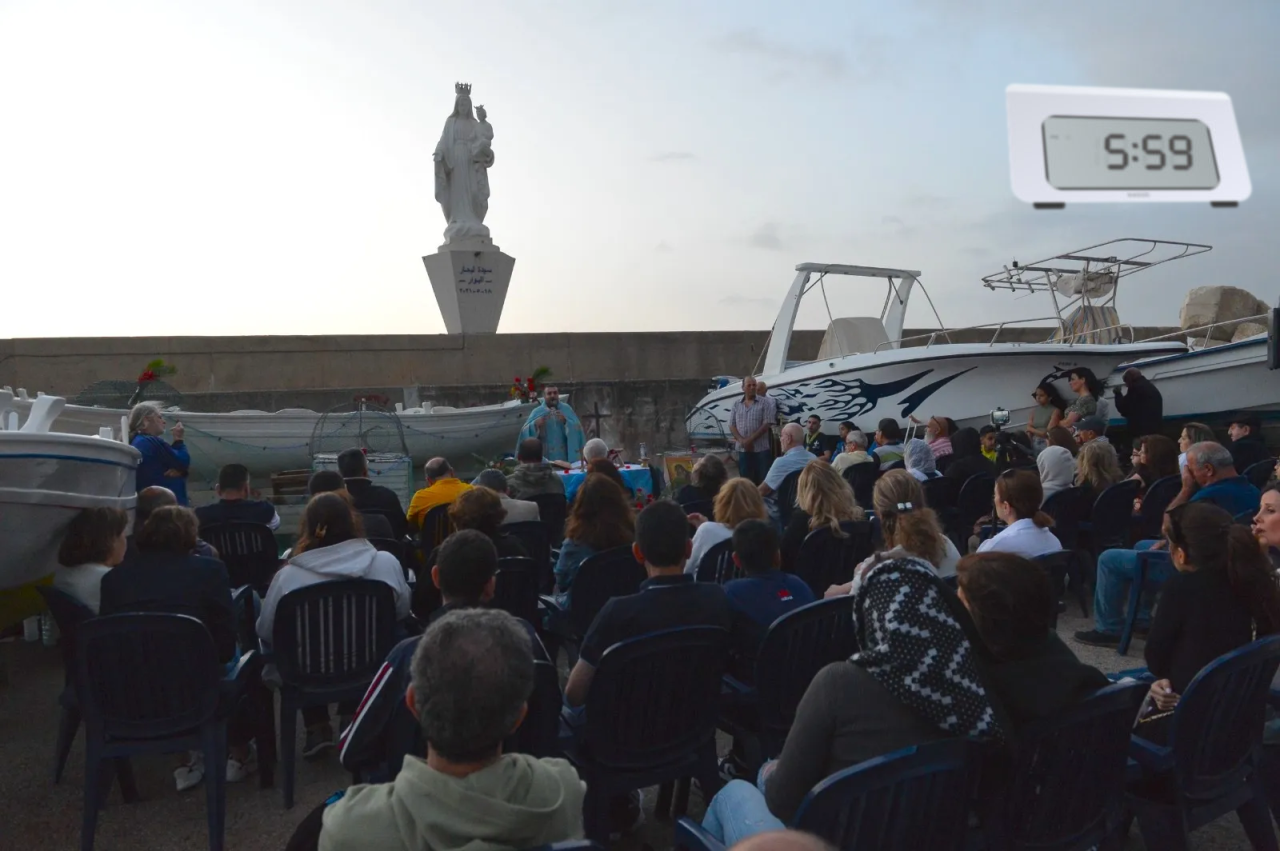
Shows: 5,59
